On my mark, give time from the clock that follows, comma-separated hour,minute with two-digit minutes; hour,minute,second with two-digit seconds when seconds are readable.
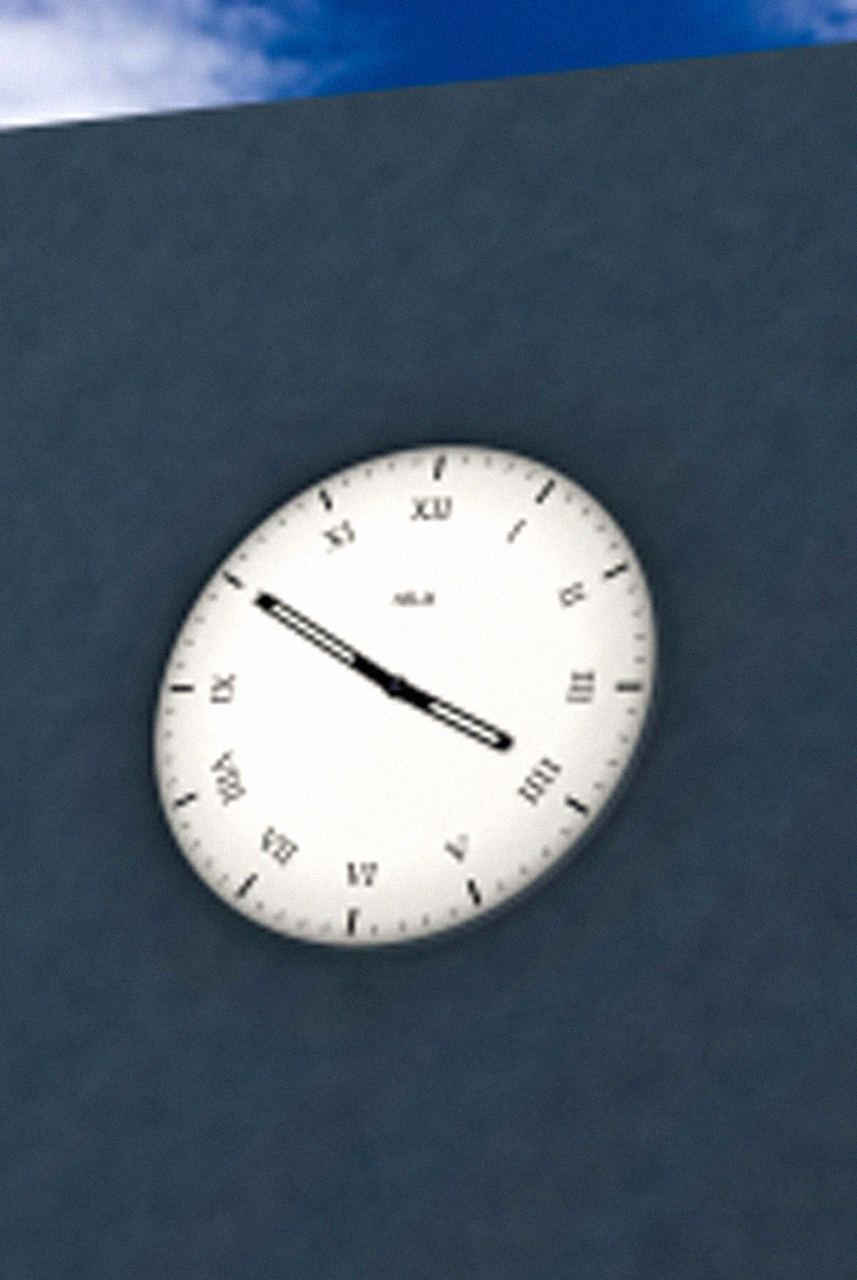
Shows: 3,50
